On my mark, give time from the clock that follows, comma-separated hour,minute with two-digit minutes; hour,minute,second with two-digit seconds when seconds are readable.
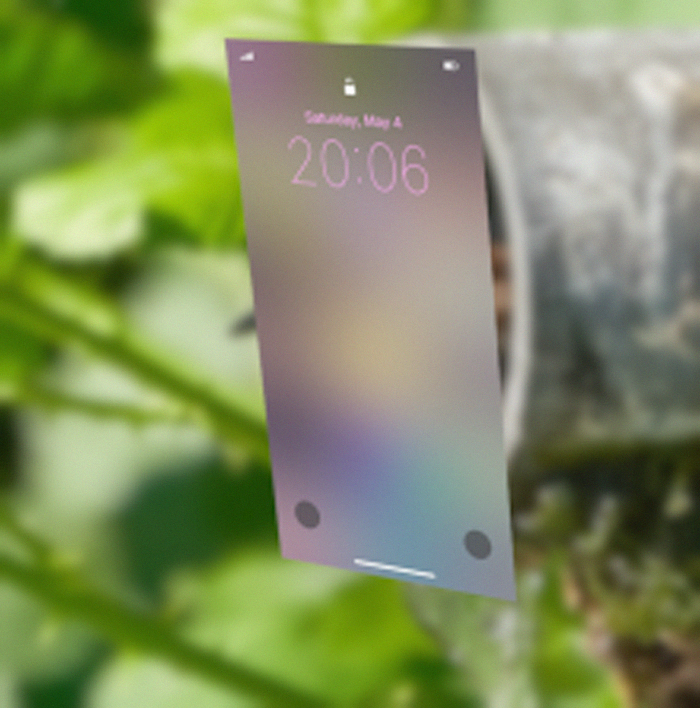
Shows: 20,06
